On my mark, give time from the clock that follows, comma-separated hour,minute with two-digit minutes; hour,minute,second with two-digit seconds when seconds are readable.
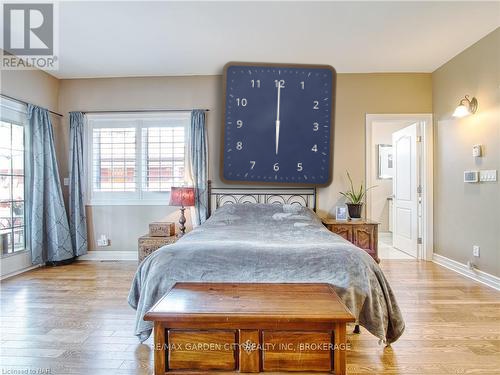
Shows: 6,00
